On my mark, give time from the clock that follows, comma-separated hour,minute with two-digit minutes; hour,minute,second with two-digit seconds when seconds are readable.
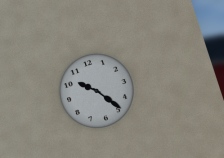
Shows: 10,24
